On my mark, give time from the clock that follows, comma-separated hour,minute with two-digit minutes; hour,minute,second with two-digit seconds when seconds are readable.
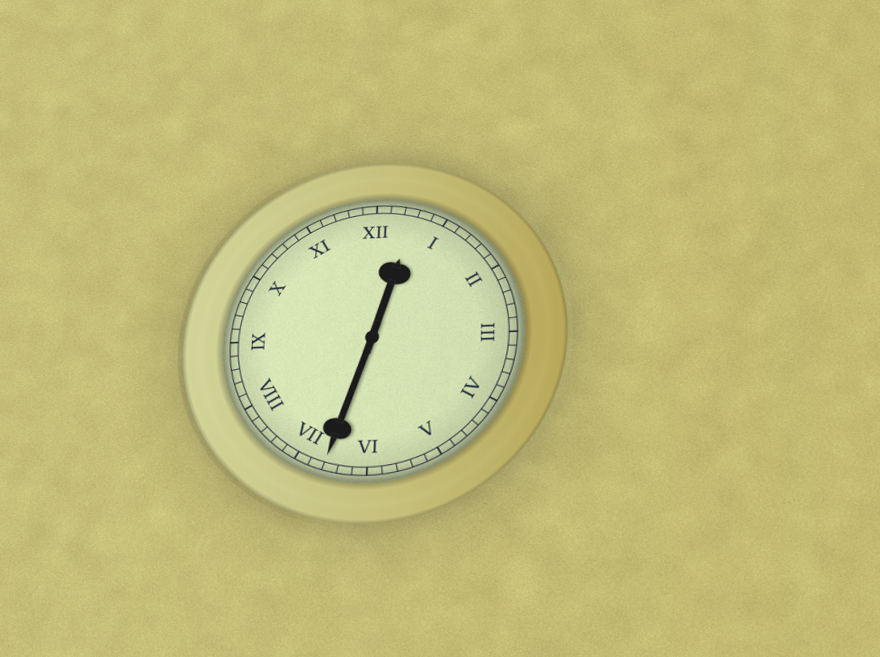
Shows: 12,33
